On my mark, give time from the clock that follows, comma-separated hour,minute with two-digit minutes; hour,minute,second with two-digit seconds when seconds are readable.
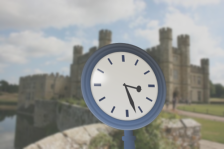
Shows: 3,27
